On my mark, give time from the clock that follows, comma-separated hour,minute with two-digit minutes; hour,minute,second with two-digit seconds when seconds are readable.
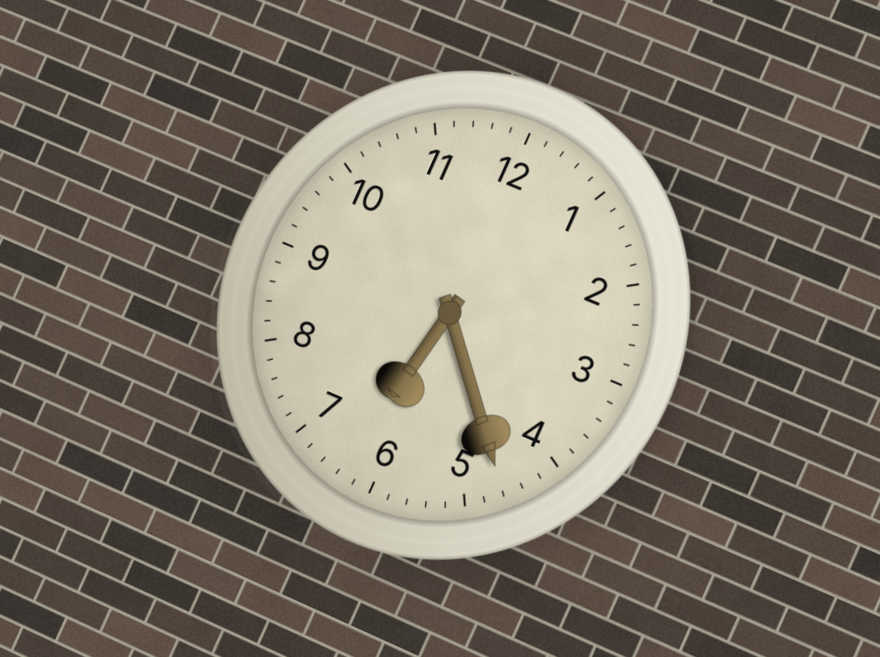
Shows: 6,23
